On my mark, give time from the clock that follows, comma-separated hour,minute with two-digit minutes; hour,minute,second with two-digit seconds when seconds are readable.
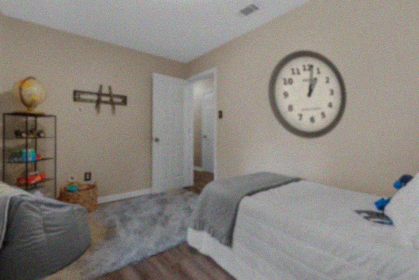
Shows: 1,02
